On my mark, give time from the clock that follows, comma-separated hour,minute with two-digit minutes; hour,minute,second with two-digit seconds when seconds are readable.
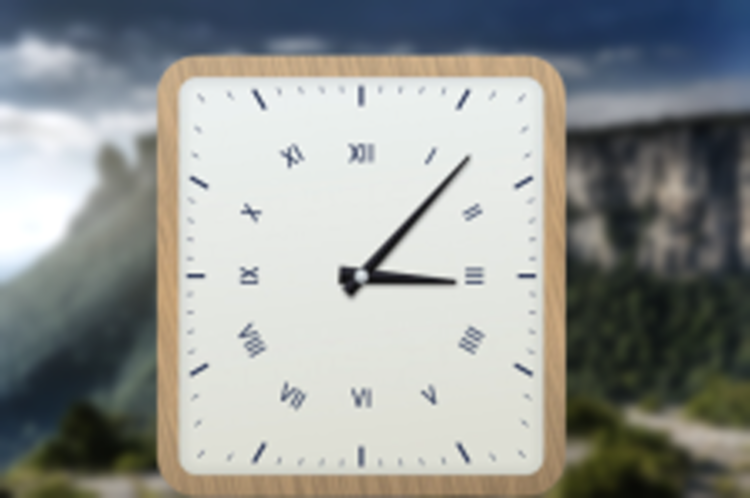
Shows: 3,07
